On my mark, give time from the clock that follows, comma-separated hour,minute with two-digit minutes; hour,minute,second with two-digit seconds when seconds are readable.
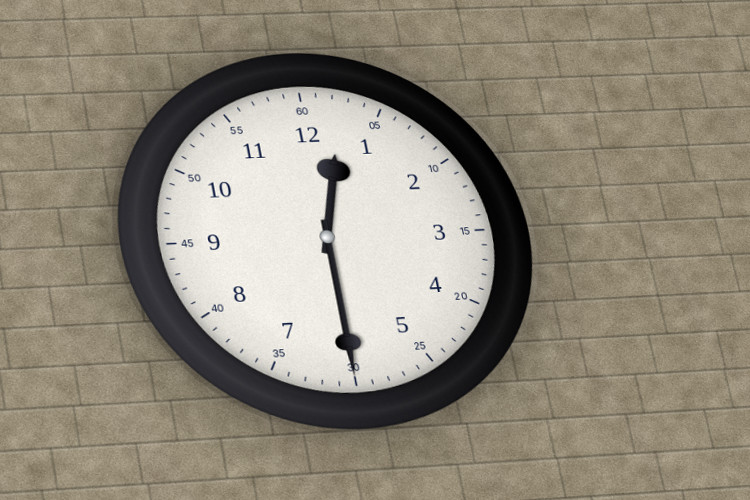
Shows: 12,30
